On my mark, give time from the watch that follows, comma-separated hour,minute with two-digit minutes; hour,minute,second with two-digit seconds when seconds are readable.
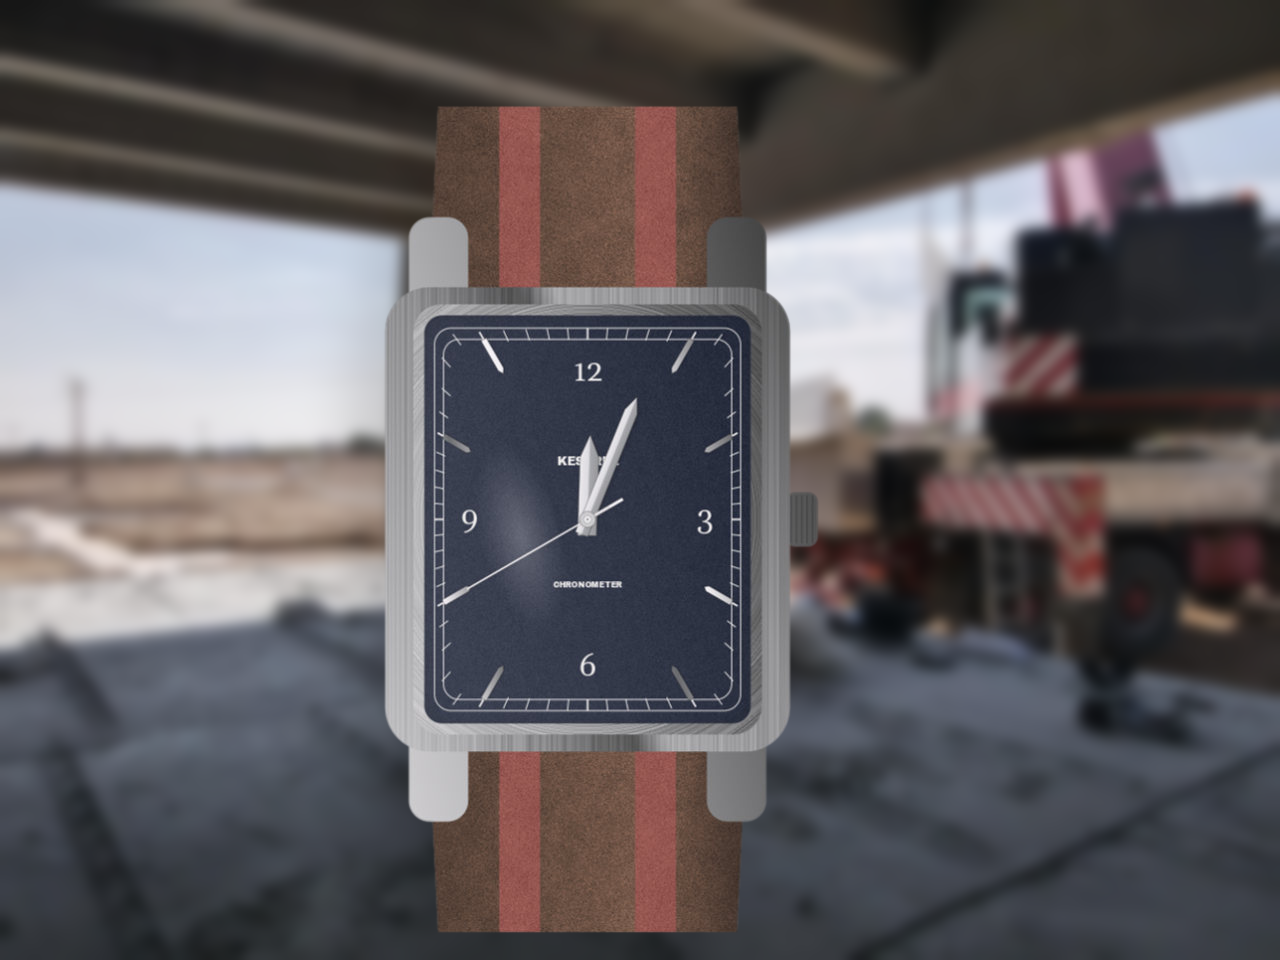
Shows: 12,03,40
